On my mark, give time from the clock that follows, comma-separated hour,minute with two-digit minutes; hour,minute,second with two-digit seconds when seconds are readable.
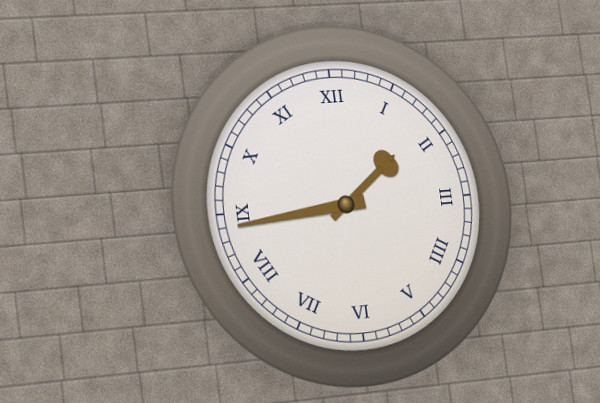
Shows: 1,44
